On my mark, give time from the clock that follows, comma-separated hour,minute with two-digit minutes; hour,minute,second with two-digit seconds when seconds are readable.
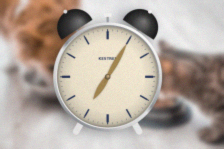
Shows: 7,05
